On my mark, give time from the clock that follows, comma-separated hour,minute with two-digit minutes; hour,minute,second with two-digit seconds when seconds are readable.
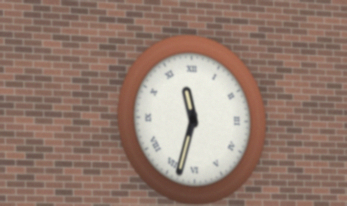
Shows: 11,33
